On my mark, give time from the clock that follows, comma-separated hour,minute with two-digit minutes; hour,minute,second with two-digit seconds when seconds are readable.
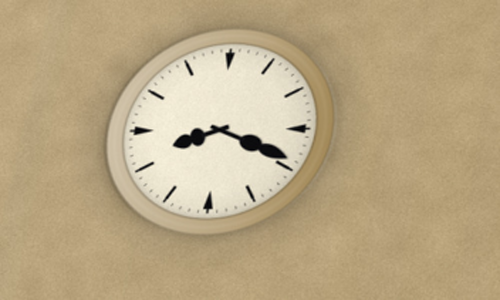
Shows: 8,19
